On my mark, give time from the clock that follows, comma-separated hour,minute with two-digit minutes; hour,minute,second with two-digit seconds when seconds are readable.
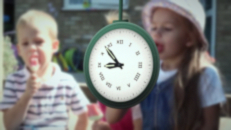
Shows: 8,53
